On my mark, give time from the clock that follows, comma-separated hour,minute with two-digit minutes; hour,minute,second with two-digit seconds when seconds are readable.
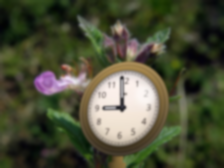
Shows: 8,59
